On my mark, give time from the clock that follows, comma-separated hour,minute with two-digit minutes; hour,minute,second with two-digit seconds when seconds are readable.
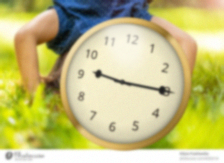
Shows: 9,15
